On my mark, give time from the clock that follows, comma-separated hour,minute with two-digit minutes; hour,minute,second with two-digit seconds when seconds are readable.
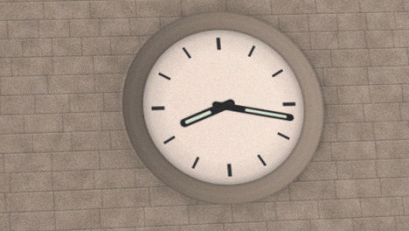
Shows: 8,17
